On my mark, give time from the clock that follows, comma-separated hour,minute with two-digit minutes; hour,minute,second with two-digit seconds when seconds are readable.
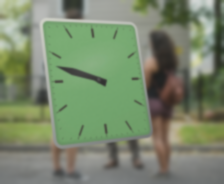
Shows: 9,48
